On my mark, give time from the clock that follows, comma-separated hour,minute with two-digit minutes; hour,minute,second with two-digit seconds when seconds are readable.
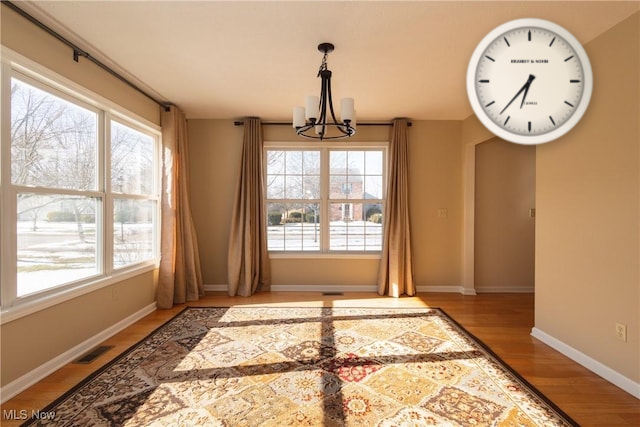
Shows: 6,37
